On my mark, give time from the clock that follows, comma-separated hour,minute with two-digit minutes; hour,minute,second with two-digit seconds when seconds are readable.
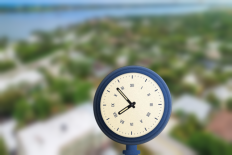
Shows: 7,53
